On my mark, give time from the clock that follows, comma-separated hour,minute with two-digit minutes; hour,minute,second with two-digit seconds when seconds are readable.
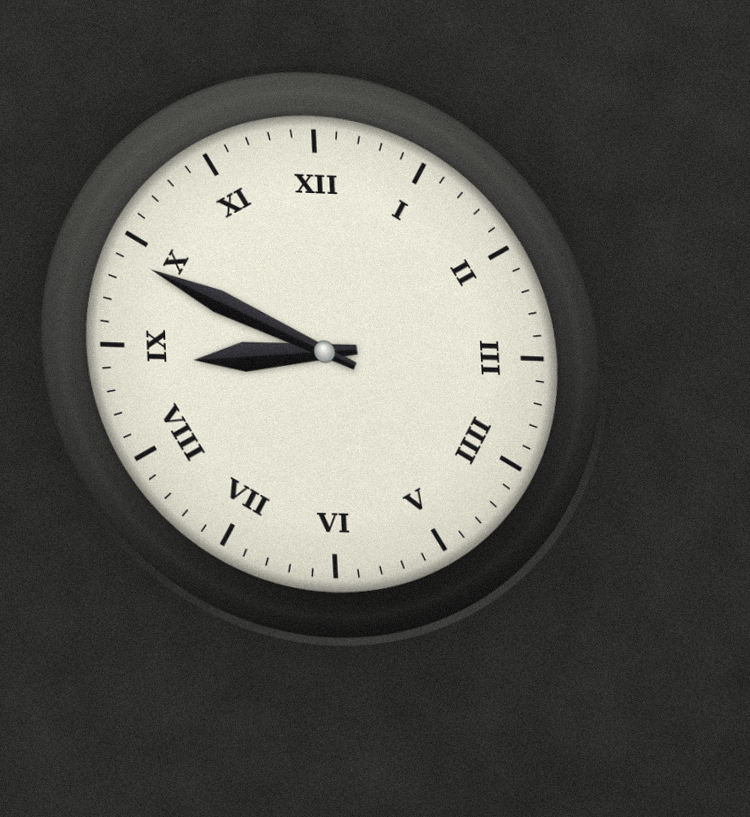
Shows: 8,49
